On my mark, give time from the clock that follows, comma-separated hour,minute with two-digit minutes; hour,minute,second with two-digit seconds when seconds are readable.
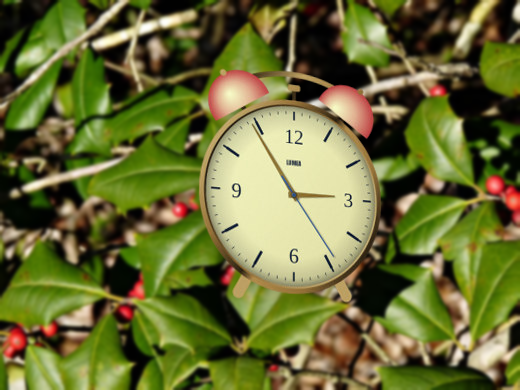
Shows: 2,54,24
